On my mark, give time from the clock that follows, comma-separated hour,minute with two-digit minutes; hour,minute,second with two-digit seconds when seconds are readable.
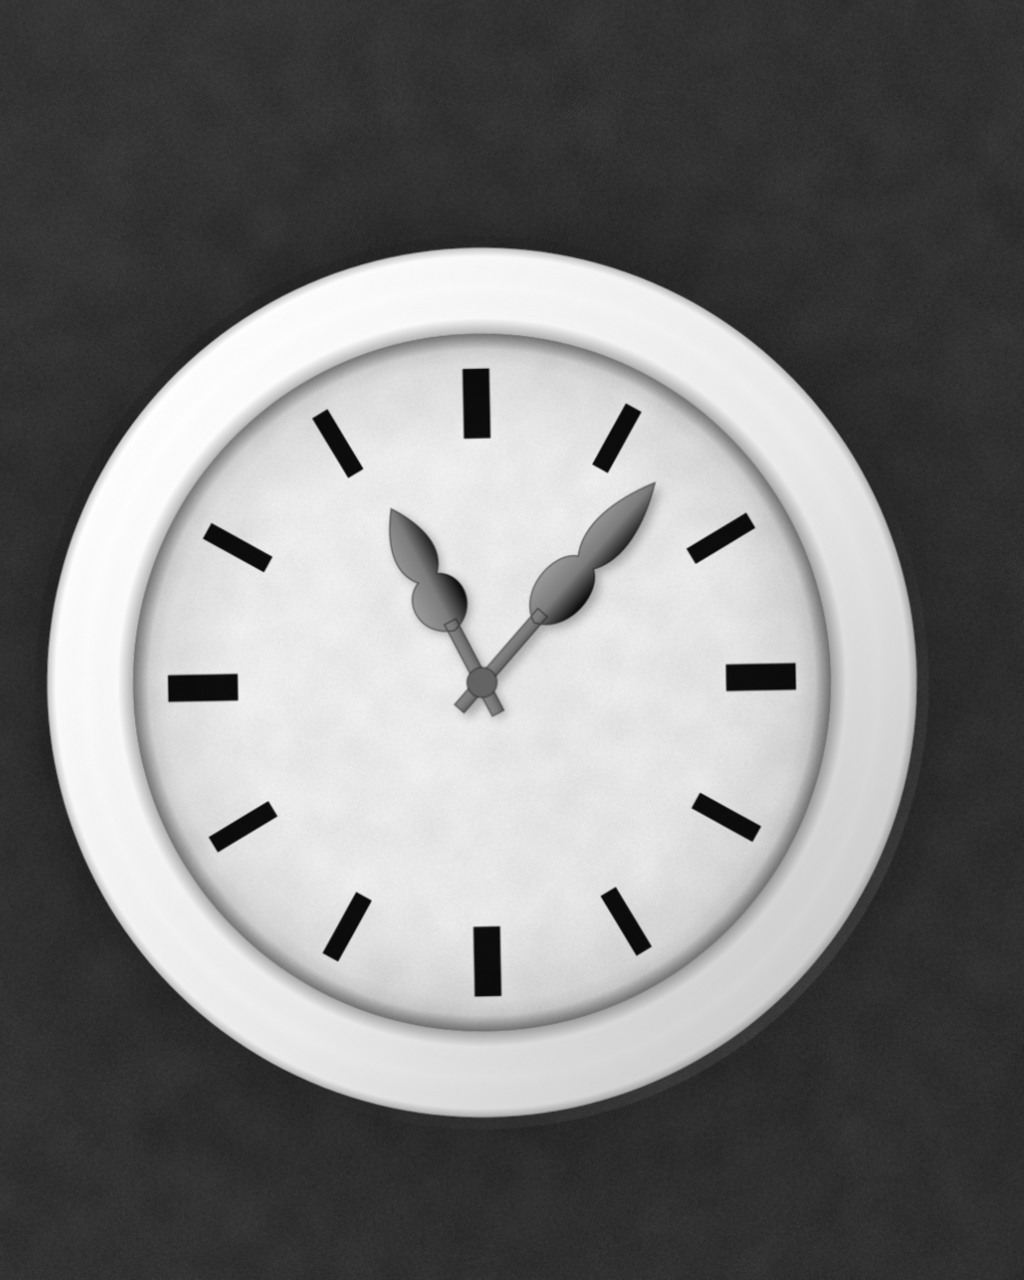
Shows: 11,07
